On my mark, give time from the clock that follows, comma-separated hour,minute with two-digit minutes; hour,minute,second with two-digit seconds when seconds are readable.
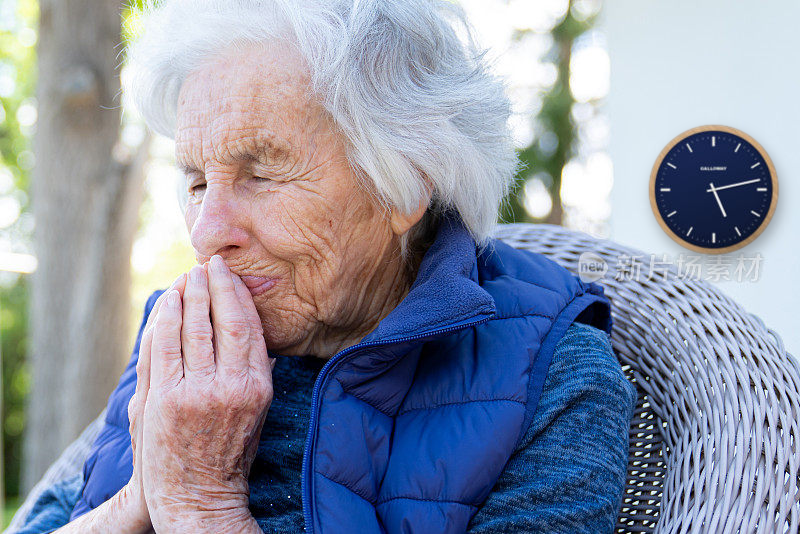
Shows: 5,13
